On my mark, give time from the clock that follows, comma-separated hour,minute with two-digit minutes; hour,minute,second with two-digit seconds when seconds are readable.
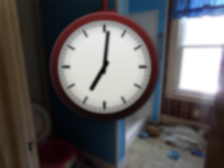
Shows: 7,01
